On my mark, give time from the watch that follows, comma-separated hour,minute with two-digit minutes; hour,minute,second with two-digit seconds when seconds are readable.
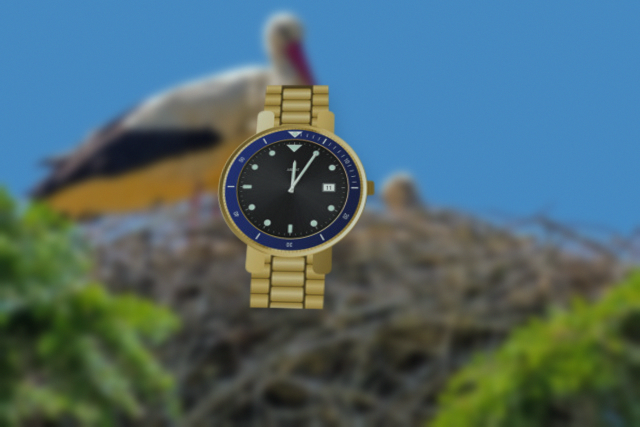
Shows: 12,05
